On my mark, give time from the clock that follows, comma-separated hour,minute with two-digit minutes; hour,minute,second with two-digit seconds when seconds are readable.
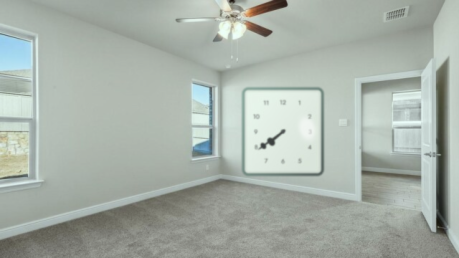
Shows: 7,39
